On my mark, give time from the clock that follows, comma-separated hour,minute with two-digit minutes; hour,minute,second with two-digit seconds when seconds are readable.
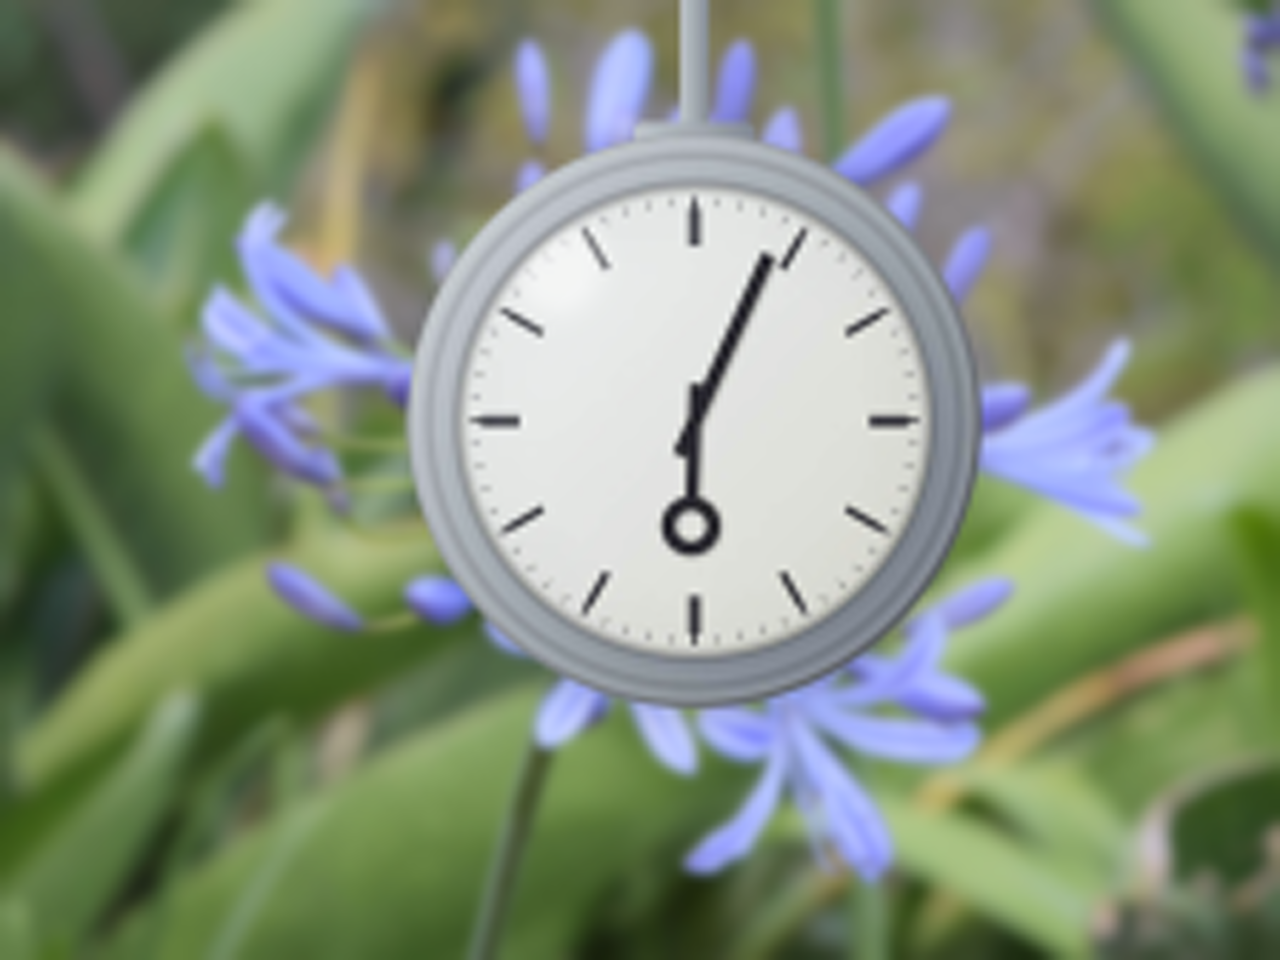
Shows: 6,04
